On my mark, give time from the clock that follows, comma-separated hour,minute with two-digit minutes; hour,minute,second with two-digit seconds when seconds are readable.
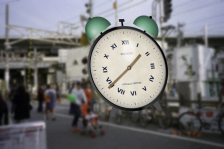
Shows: 1,39
